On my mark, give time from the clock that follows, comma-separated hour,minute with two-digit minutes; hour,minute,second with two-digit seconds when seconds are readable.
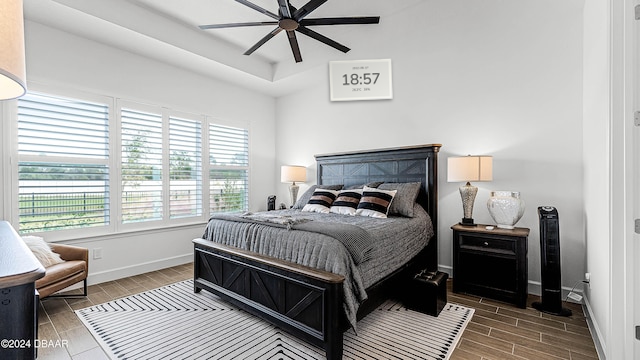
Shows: 18,57
